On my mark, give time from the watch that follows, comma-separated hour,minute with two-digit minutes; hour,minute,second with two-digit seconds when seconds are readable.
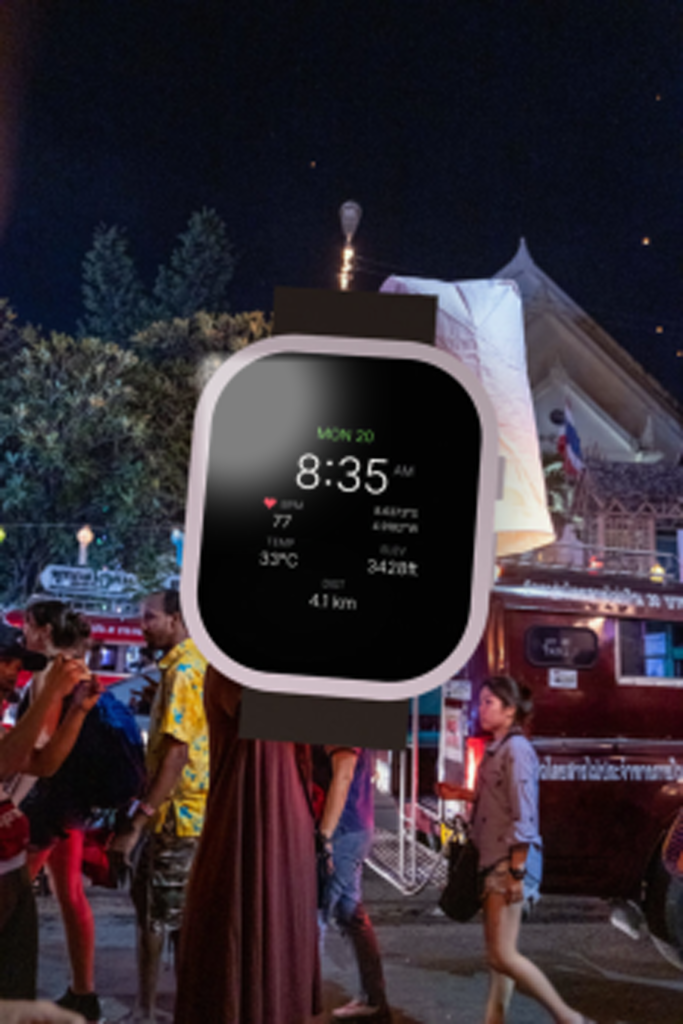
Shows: 8,35
